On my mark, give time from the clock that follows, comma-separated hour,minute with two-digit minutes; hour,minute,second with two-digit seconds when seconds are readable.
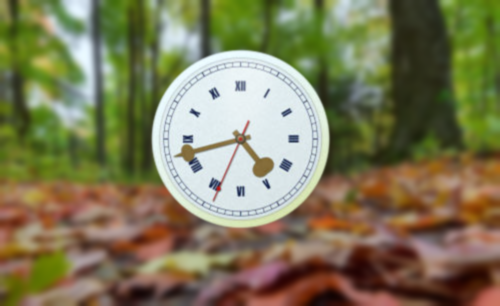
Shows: 4,42,34
